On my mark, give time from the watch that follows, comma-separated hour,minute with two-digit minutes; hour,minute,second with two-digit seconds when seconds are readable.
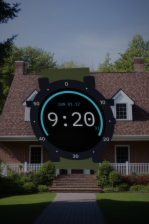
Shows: 9,20
